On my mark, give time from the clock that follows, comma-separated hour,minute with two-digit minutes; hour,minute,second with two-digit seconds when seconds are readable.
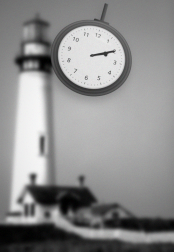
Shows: 2,10
